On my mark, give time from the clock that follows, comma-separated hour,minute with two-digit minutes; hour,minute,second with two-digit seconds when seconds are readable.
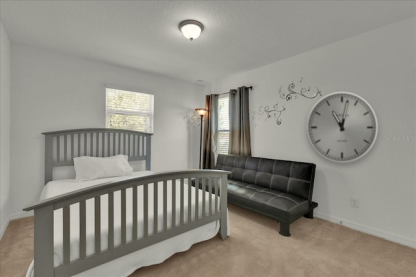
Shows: 11,02
